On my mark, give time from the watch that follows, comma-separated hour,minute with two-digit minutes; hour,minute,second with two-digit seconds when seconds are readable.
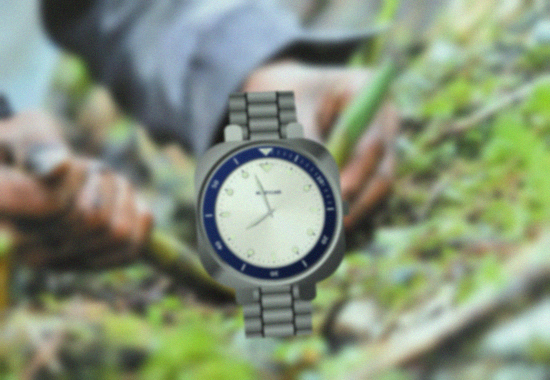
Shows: 7,57
